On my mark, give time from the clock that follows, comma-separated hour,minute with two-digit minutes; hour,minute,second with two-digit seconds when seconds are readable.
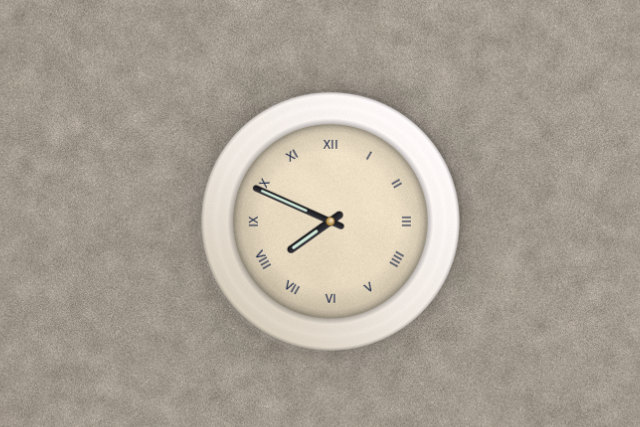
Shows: 7,49
